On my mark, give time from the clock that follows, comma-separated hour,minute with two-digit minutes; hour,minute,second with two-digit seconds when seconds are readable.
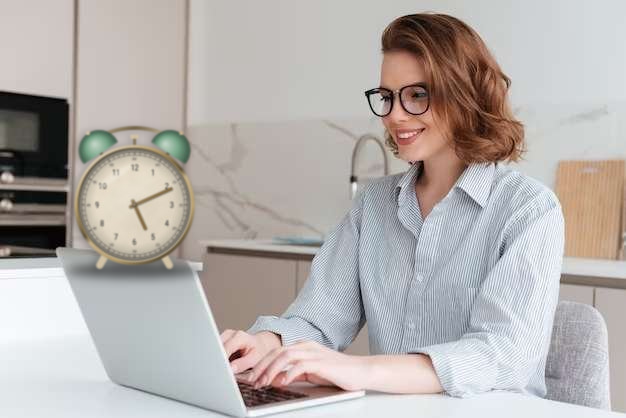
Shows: 5,11
